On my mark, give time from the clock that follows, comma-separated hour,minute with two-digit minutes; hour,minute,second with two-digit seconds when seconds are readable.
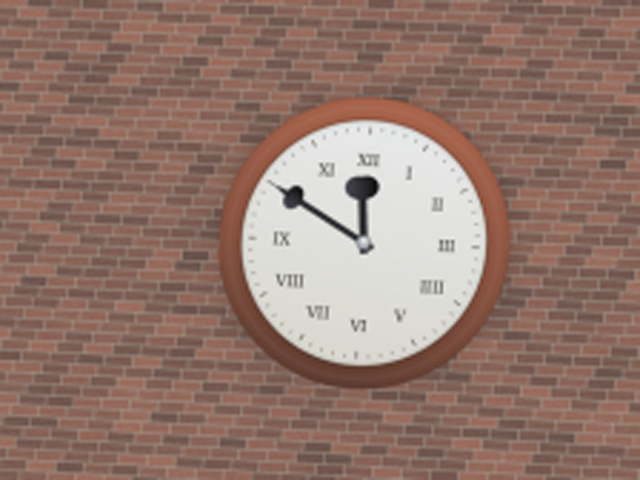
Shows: 11,50
